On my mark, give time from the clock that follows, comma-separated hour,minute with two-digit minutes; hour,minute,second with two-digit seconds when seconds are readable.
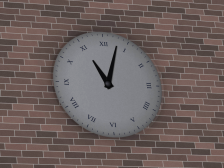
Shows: 11,03
